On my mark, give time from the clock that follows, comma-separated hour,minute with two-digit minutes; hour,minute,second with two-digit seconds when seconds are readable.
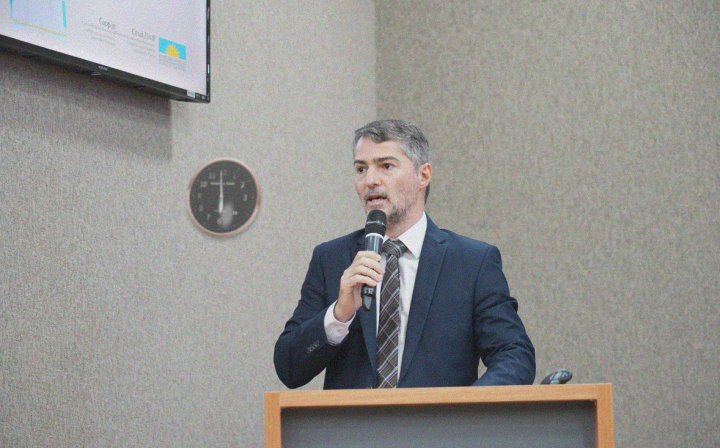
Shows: 5,59
